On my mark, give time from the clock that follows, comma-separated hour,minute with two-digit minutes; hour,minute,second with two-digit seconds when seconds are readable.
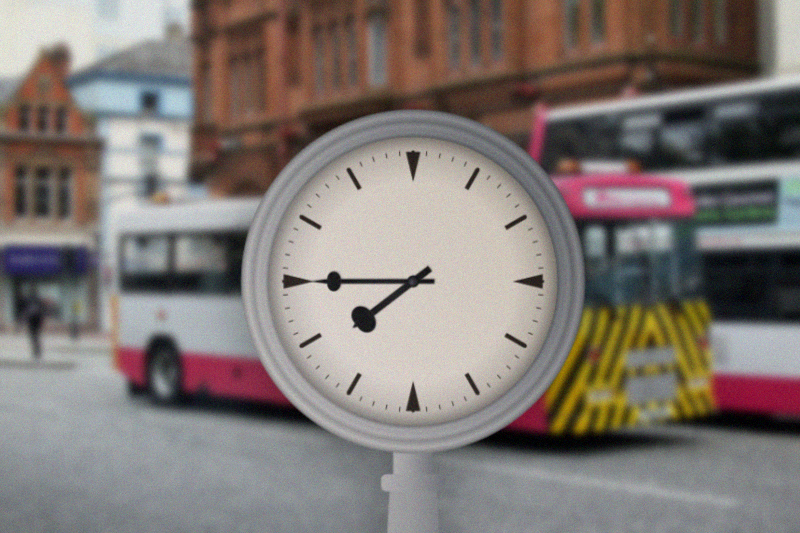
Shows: 7,45
